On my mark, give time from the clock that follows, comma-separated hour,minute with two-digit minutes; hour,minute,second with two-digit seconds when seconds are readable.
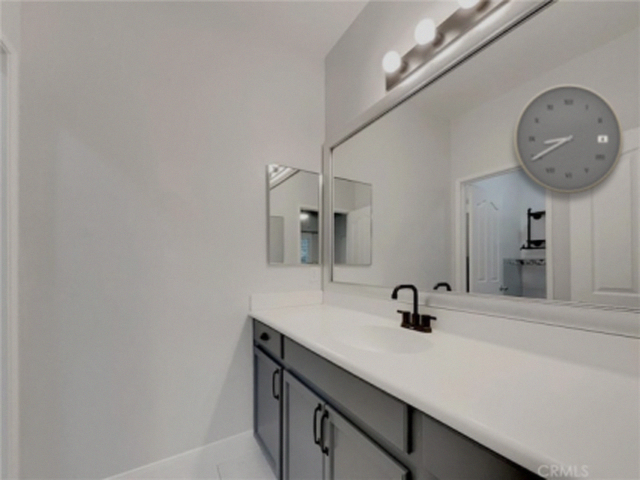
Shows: 8,40
